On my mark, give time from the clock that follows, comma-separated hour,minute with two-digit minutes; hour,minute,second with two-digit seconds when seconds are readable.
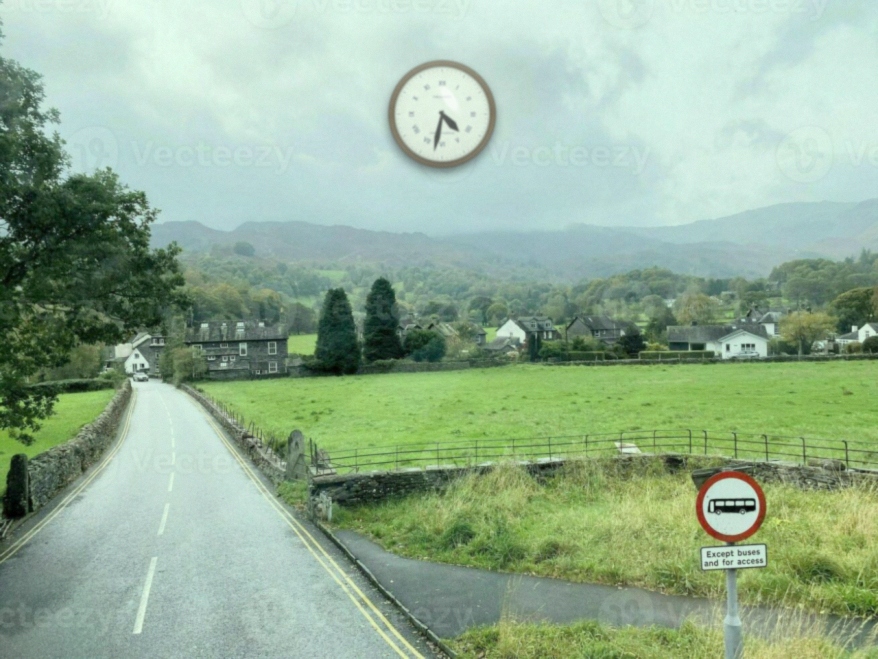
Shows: 4,32
